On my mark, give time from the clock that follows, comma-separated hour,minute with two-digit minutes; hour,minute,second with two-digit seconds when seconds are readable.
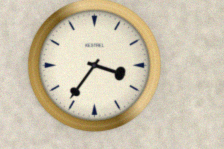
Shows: 3,36
